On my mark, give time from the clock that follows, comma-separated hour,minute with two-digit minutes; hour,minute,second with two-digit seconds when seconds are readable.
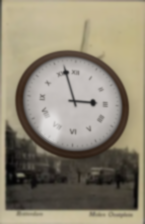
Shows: 2,57
